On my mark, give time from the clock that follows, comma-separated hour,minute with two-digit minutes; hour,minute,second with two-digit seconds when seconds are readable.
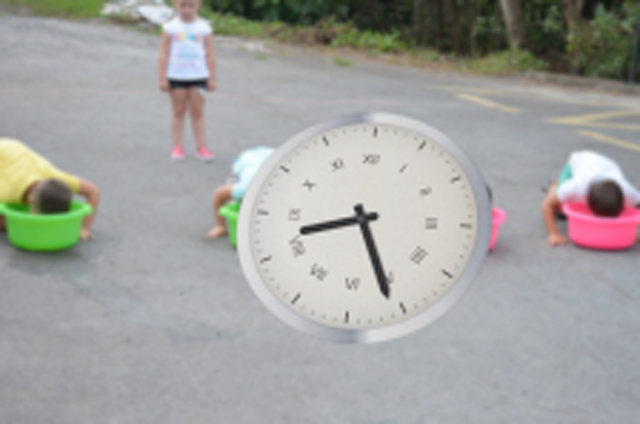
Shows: 8,26
